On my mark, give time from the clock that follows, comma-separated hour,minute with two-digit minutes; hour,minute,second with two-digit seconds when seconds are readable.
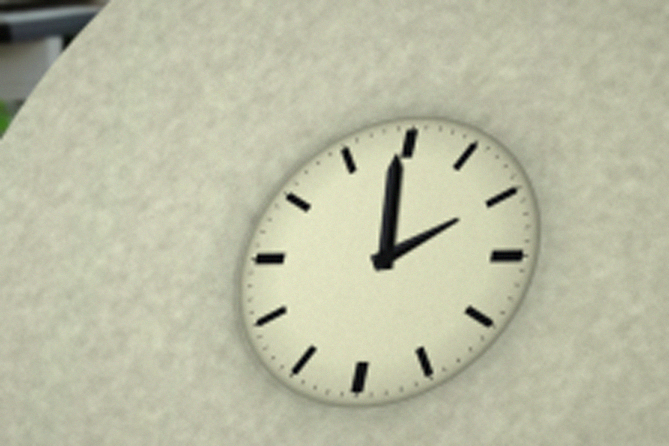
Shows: 1,59
